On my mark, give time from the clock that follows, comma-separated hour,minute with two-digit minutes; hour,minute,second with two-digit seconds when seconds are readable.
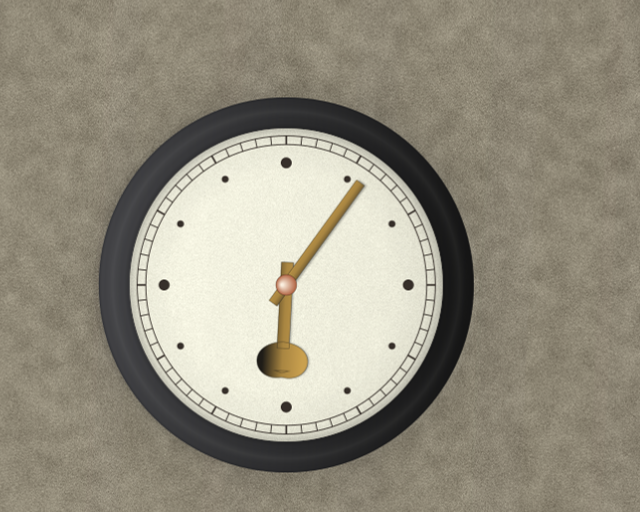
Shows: 6,06
